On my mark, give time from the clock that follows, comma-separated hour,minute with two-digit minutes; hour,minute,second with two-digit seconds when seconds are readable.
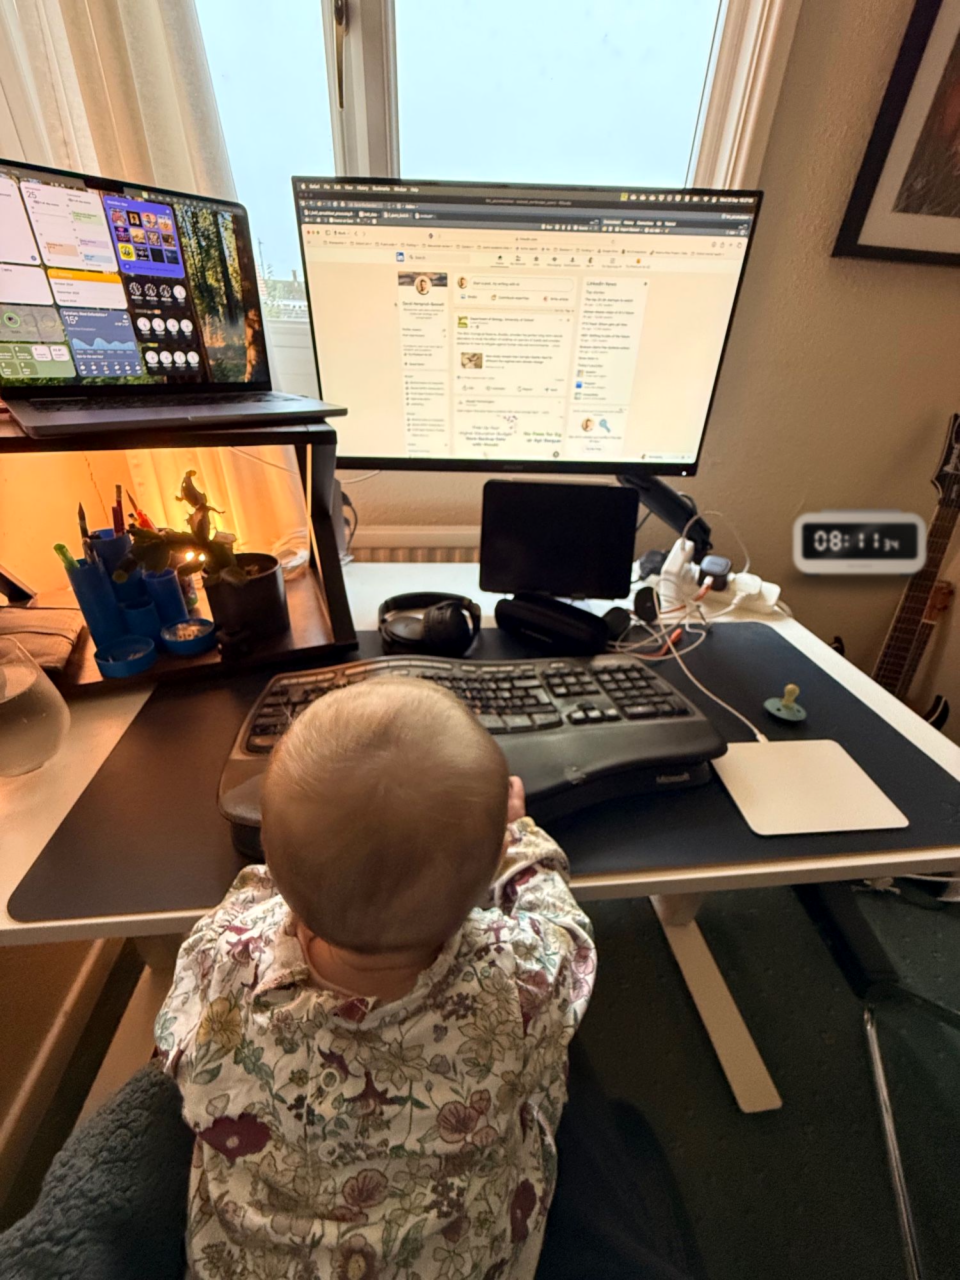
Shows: 8,11
